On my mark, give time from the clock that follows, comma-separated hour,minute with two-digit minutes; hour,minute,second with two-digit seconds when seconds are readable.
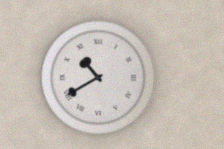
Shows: 10,40
